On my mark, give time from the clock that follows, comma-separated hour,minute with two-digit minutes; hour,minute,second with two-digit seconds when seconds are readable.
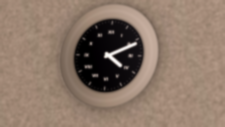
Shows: 4,11
